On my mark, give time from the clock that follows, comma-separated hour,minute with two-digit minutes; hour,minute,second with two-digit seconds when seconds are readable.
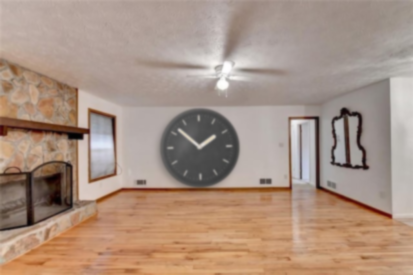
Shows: 1,52
